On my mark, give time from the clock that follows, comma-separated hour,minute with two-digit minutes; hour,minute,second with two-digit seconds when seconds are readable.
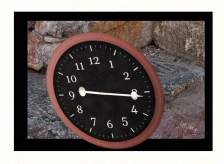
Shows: 9,16
